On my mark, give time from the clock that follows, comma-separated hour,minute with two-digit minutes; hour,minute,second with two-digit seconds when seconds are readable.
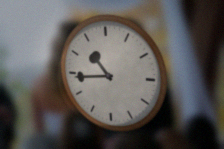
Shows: 10,44
